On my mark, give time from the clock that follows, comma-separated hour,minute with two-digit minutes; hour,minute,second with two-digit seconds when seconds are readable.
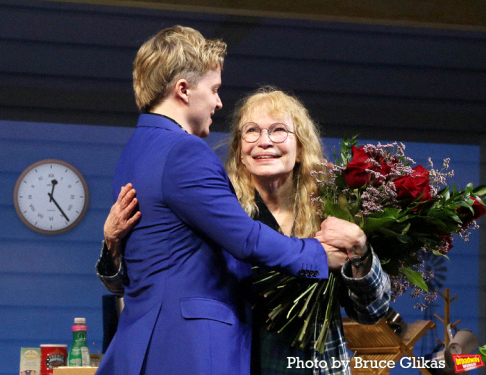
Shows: 12,24
